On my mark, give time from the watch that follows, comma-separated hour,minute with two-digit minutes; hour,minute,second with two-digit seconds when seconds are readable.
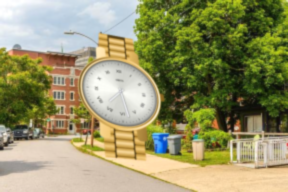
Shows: 7,28
